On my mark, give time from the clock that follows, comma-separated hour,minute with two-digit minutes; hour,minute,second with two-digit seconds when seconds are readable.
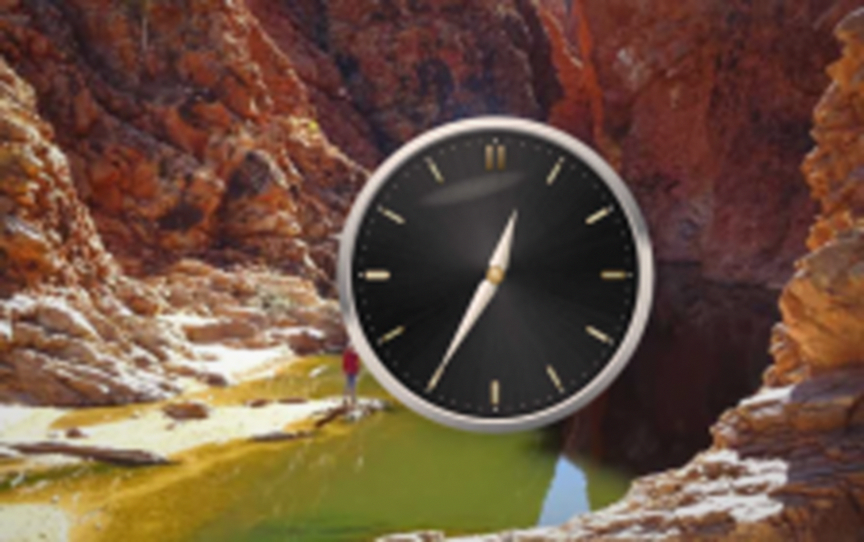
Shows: 12,35
